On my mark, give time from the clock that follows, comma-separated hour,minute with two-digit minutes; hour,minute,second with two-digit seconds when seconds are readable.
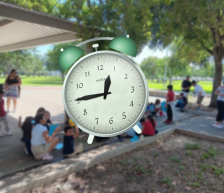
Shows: 12,45
